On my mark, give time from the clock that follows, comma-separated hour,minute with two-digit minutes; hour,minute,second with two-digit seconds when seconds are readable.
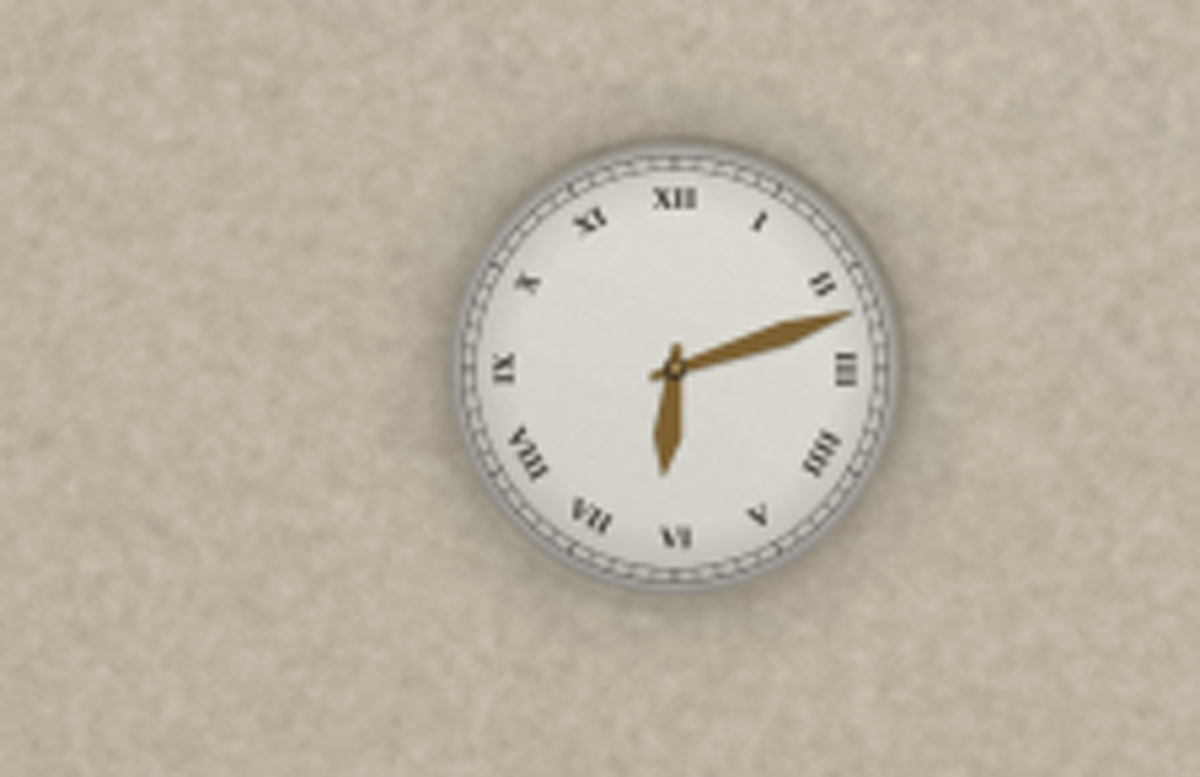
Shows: 6,12
